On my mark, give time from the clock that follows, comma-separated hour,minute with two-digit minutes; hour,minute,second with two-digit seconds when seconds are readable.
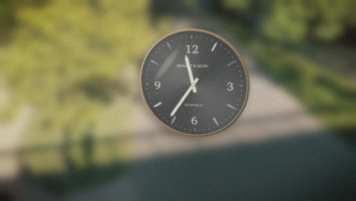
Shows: 11,36
